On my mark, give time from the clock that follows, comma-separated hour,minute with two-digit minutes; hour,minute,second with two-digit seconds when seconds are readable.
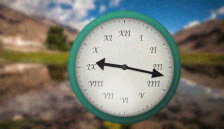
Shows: 9,17
